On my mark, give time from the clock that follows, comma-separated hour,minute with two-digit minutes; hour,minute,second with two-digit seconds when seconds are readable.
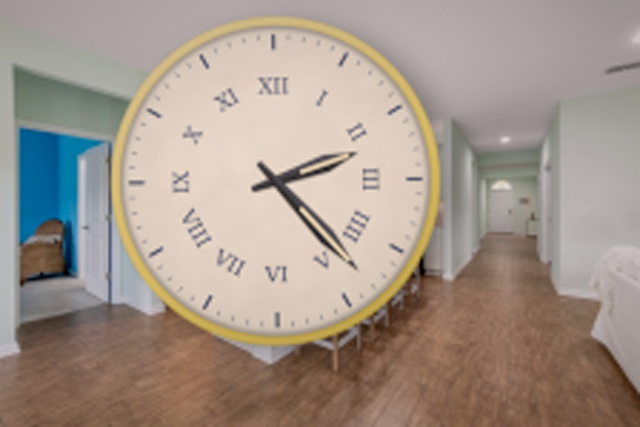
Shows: 2,23
